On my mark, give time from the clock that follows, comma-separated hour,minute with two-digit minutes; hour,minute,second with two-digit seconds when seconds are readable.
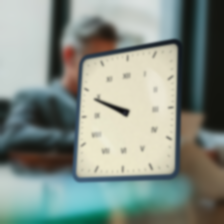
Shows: 9,49
